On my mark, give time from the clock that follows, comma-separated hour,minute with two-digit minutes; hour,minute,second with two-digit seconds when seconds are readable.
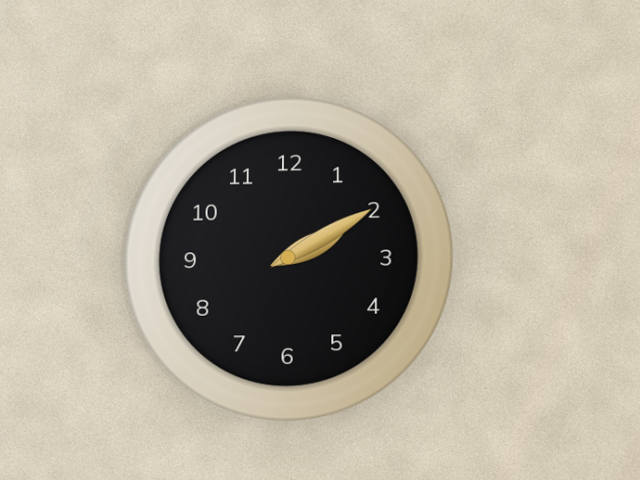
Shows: 2,10
